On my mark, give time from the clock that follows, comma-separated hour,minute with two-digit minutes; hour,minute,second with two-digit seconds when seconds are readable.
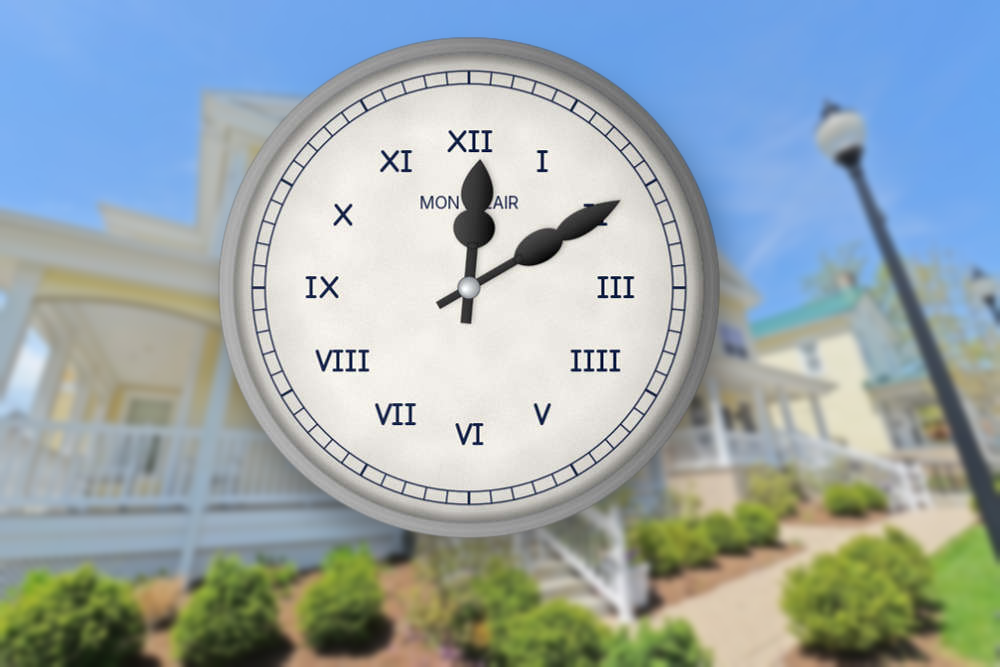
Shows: 12,10
